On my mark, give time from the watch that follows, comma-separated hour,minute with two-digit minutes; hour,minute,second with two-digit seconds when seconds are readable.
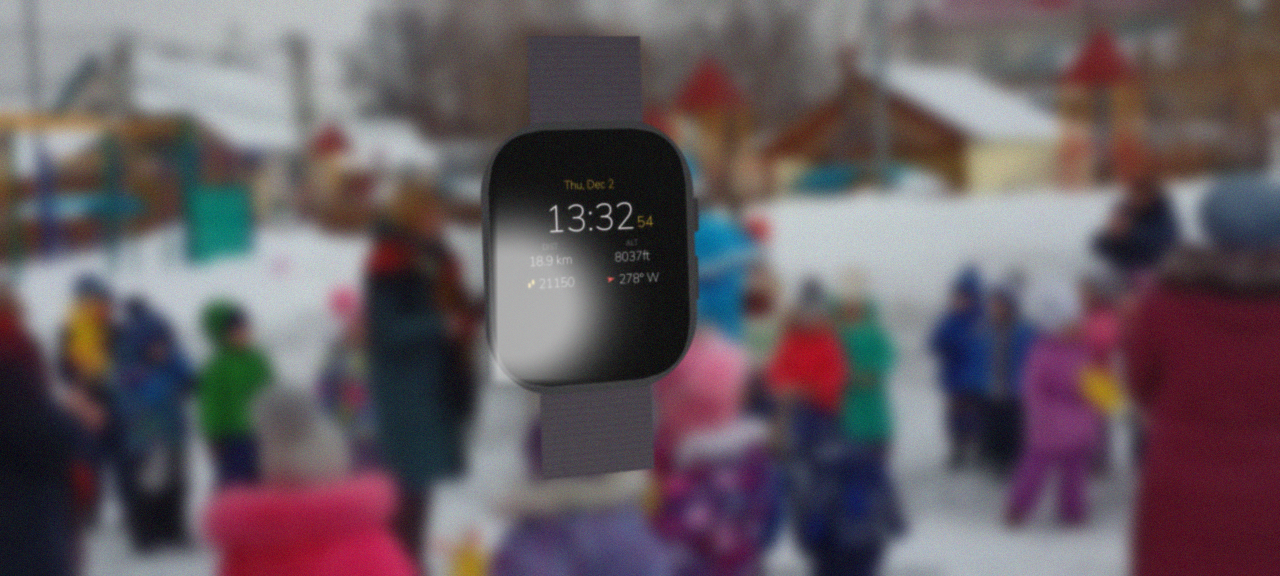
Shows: 13,32,54
